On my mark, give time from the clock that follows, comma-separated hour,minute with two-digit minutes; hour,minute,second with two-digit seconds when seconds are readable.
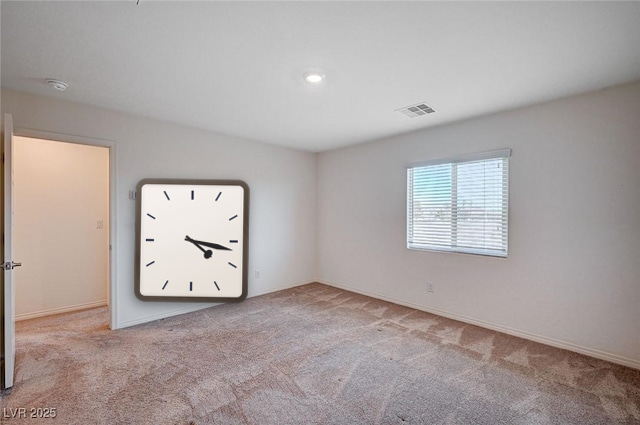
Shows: 4,17
